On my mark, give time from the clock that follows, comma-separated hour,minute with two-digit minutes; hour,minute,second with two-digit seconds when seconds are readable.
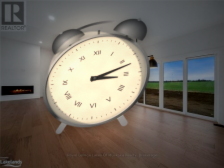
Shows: 3,12
